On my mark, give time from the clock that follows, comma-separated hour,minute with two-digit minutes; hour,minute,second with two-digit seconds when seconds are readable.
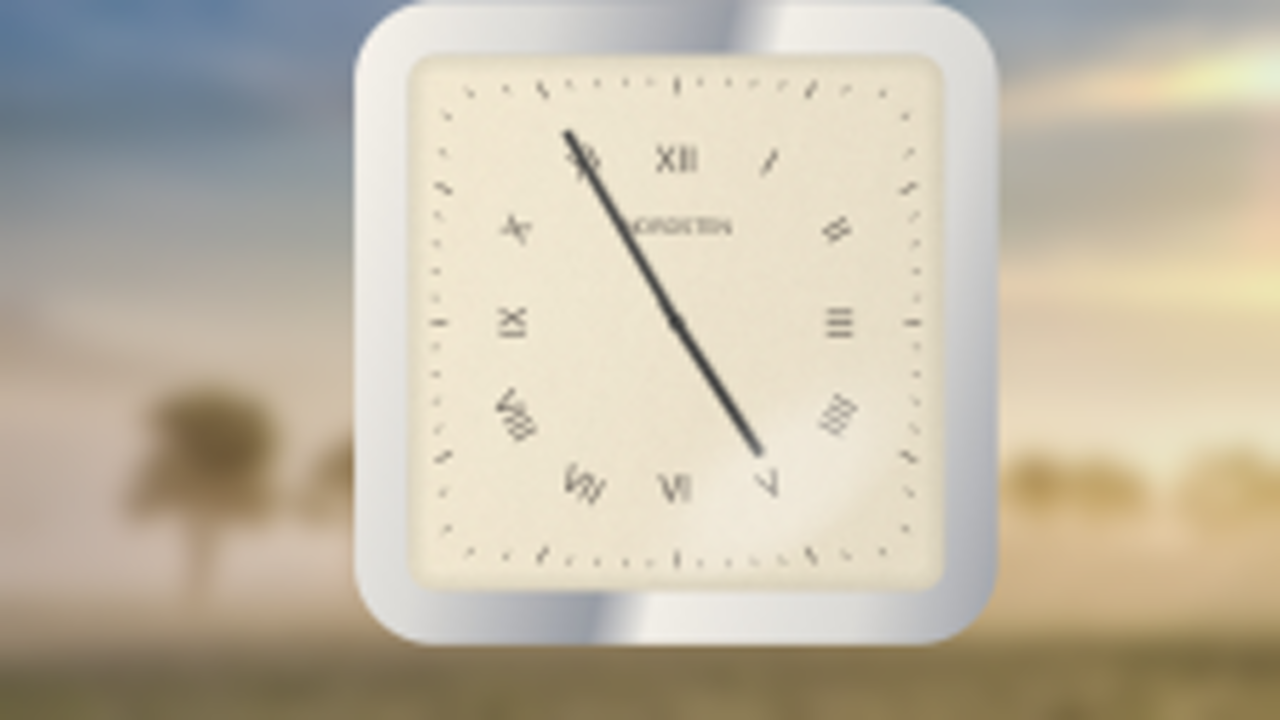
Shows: 4,55
